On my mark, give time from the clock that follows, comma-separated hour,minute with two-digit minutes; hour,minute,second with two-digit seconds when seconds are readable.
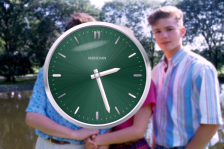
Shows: 2,27
